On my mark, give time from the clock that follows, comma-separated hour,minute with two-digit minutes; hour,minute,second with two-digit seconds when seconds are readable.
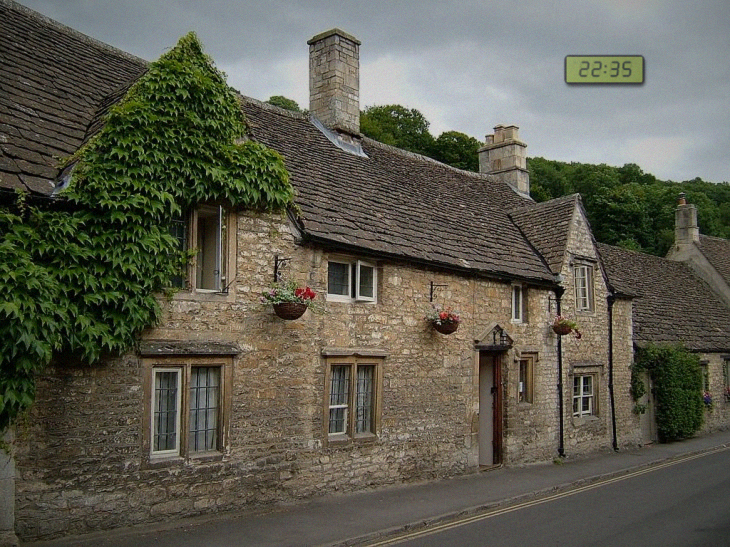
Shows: 22,35
